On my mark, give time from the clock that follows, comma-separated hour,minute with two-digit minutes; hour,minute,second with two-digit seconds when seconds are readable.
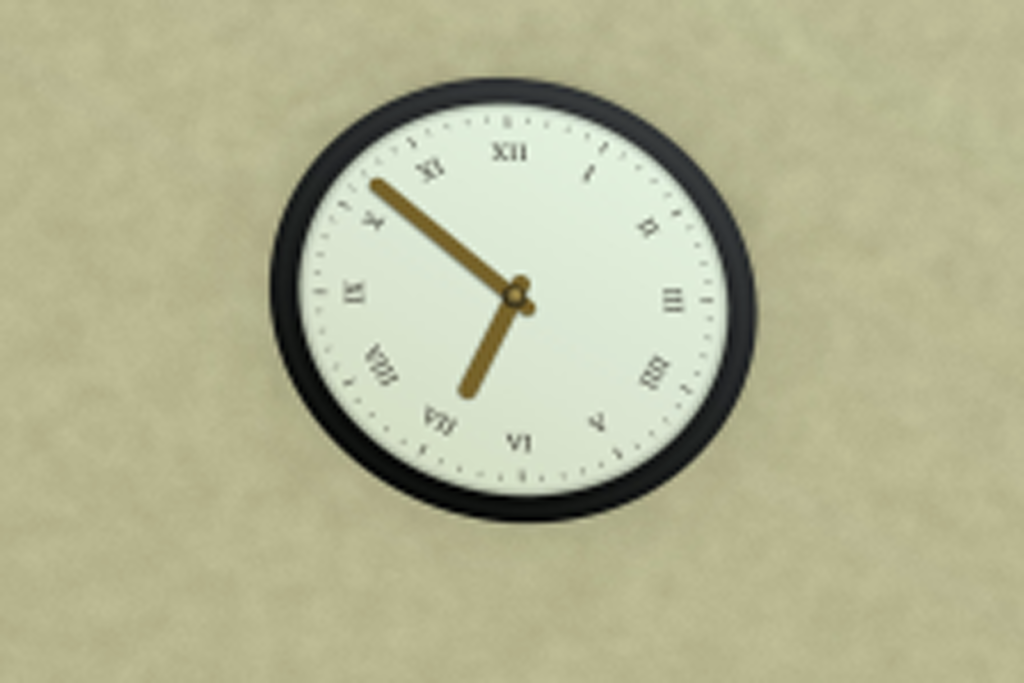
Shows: 6,52
